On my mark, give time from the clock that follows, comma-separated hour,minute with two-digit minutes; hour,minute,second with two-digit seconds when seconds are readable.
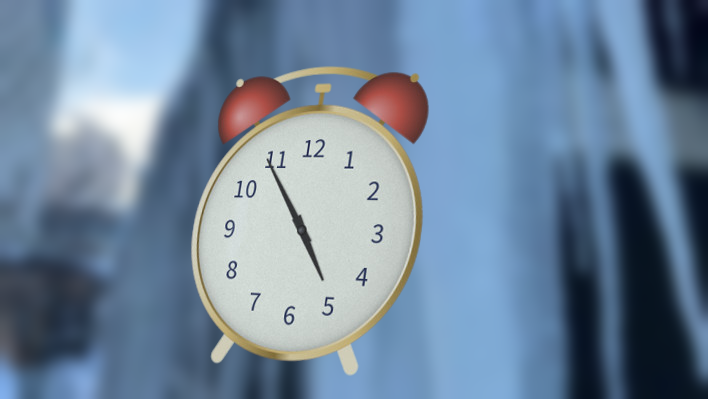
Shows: 4,54
